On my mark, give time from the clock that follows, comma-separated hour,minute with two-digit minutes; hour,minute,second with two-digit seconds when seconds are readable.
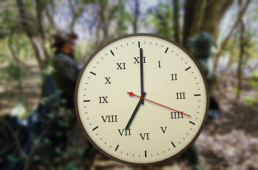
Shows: 7,00,19
